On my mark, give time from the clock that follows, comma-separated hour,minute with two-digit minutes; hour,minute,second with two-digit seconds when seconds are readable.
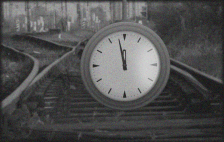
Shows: 11,58
